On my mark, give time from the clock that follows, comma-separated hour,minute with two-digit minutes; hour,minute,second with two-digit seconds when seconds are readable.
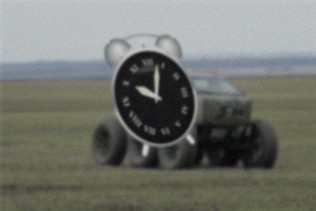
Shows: 10,03
